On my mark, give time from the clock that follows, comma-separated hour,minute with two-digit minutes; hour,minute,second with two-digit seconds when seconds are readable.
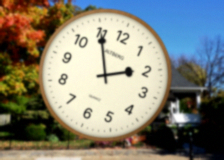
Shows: 1,55
